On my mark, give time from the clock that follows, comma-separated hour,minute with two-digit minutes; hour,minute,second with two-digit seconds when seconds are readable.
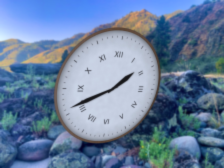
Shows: 1,41
